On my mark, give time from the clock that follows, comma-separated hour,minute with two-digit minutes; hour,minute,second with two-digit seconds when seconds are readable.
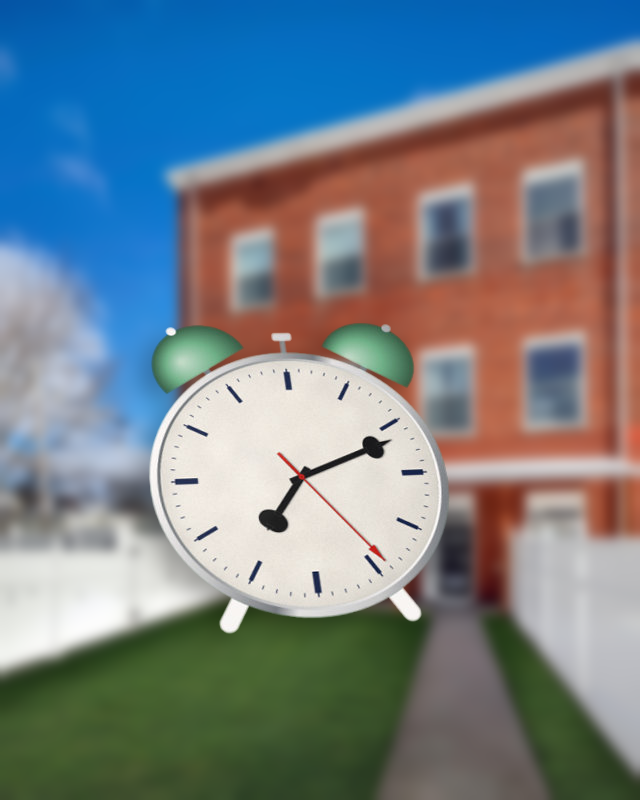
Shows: 7,11,24
